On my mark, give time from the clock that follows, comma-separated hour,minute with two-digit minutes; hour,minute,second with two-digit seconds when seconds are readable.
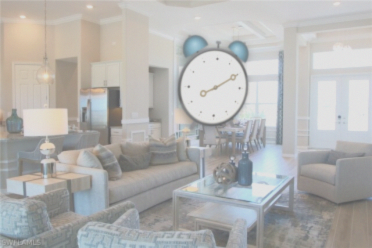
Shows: 8,10
